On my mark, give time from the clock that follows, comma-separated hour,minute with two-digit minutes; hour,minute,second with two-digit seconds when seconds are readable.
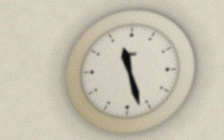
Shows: 11,27
